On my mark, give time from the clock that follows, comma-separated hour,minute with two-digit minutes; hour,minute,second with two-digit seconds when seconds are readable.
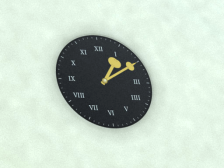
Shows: 1,10
